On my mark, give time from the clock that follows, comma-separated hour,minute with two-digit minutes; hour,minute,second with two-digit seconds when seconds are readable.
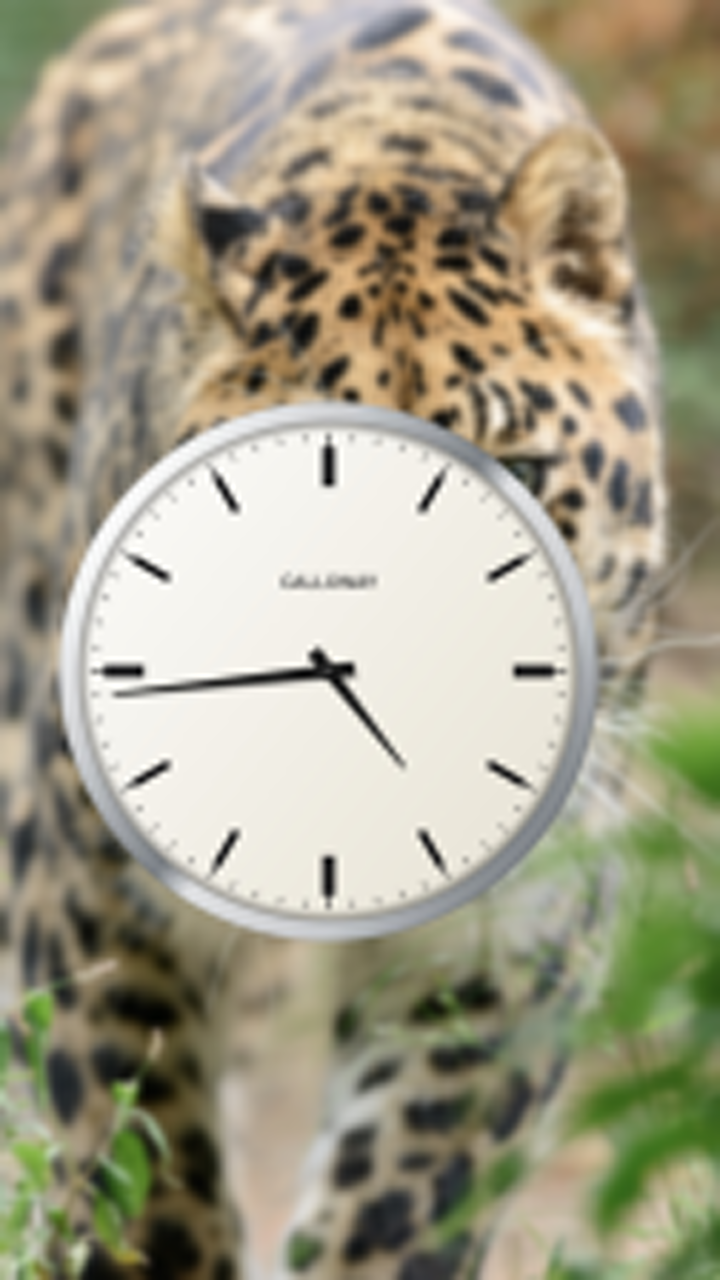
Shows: 4,44
